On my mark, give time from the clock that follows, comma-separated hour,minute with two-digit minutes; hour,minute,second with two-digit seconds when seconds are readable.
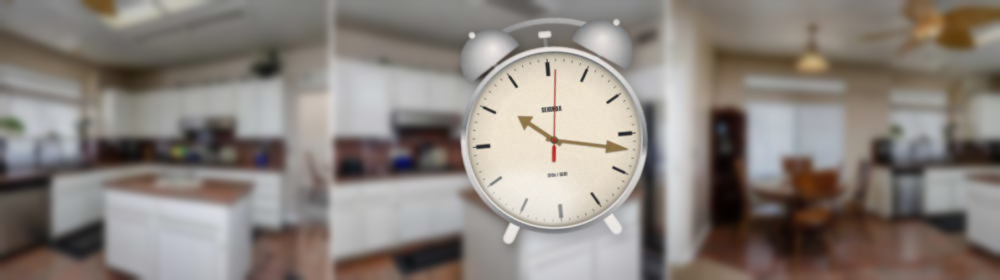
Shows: 10,17,01
